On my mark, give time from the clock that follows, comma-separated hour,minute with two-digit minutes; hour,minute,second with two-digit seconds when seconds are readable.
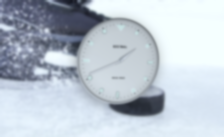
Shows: 1,41
